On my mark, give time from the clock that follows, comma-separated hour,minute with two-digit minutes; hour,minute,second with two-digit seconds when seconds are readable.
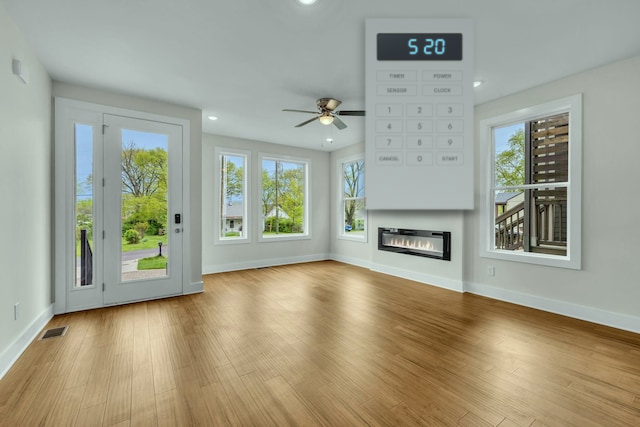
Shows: 5,20
